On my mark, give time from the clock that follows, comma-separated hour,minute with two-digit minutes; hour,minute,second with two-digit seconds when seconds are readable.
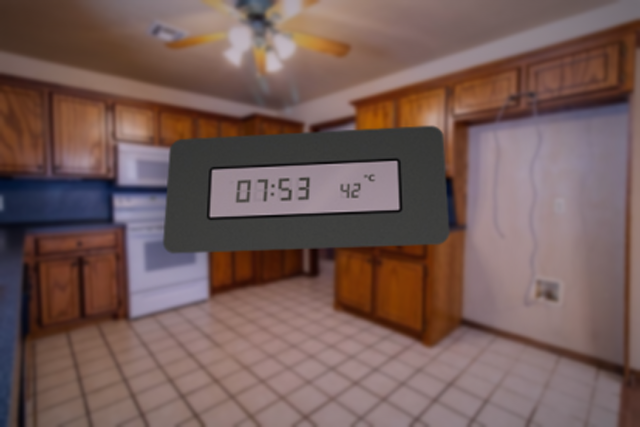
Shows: 7,53
